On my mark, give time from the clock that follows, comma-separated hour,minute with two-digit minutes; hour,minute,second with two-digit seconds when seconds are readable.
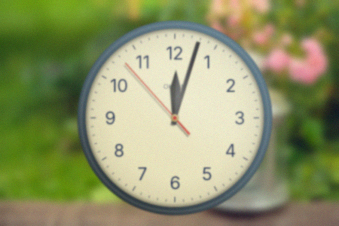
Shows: 12,02,53
